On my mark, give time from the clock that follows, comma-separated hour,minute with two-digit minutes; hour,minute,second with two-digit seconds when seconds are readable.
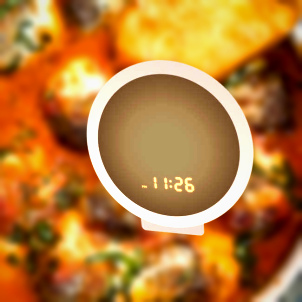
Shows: 11,26
